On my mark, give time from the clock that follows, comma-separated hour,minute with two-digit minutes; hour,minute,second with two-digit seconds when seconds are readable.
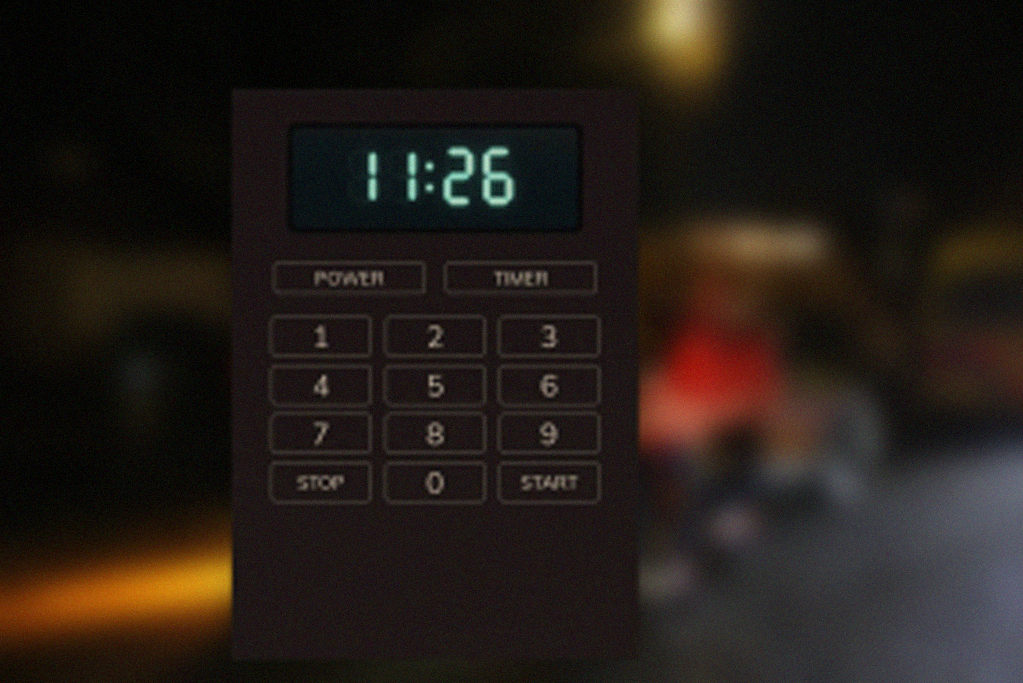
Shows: 11,26
